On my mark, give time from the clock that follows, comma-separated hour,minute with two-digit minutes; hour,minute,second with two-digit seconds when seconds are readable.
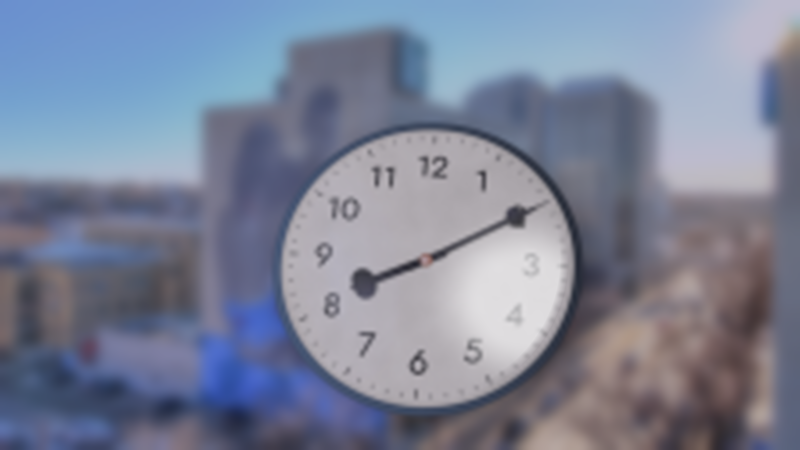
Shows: 8,10
